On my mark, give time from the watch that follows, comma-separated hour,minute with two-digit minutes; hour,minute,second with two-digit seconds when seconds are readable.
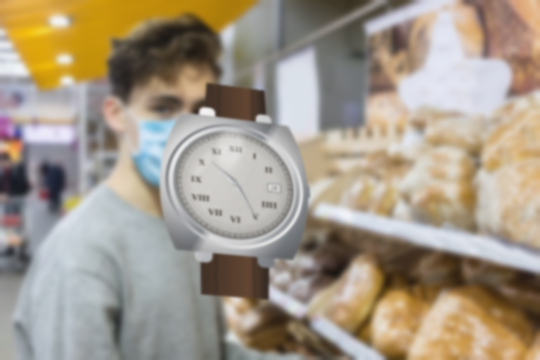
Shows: 10,25
